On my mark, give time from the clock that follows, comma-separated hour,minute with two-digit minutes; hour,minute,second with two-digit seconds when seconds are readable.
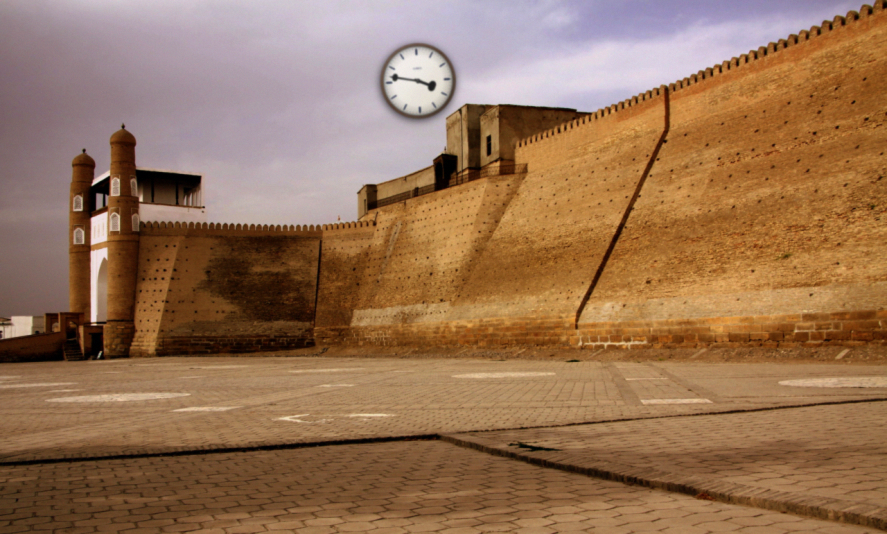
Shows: 3,47
